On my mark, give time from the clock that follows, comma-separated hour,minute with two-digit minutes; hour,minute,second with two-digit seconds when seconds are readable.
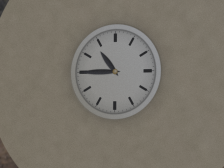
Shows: 10,45
